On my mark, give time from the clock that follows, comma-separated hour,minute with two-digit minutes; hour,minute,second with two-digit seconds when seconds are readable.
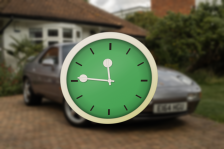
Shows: 11,46
